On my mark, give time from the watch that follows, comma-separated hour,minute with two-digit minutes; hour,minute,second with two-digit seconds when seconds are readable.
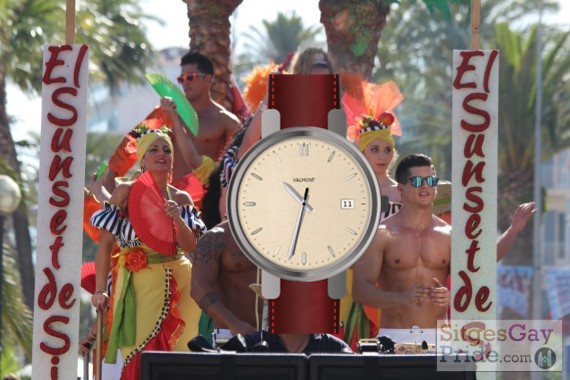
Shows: 10,32,32
